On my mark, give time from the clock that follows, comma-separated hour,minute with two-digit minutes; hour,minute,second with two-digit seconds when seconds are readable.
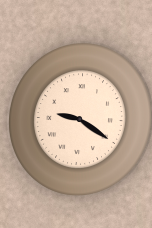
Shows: 9,20
